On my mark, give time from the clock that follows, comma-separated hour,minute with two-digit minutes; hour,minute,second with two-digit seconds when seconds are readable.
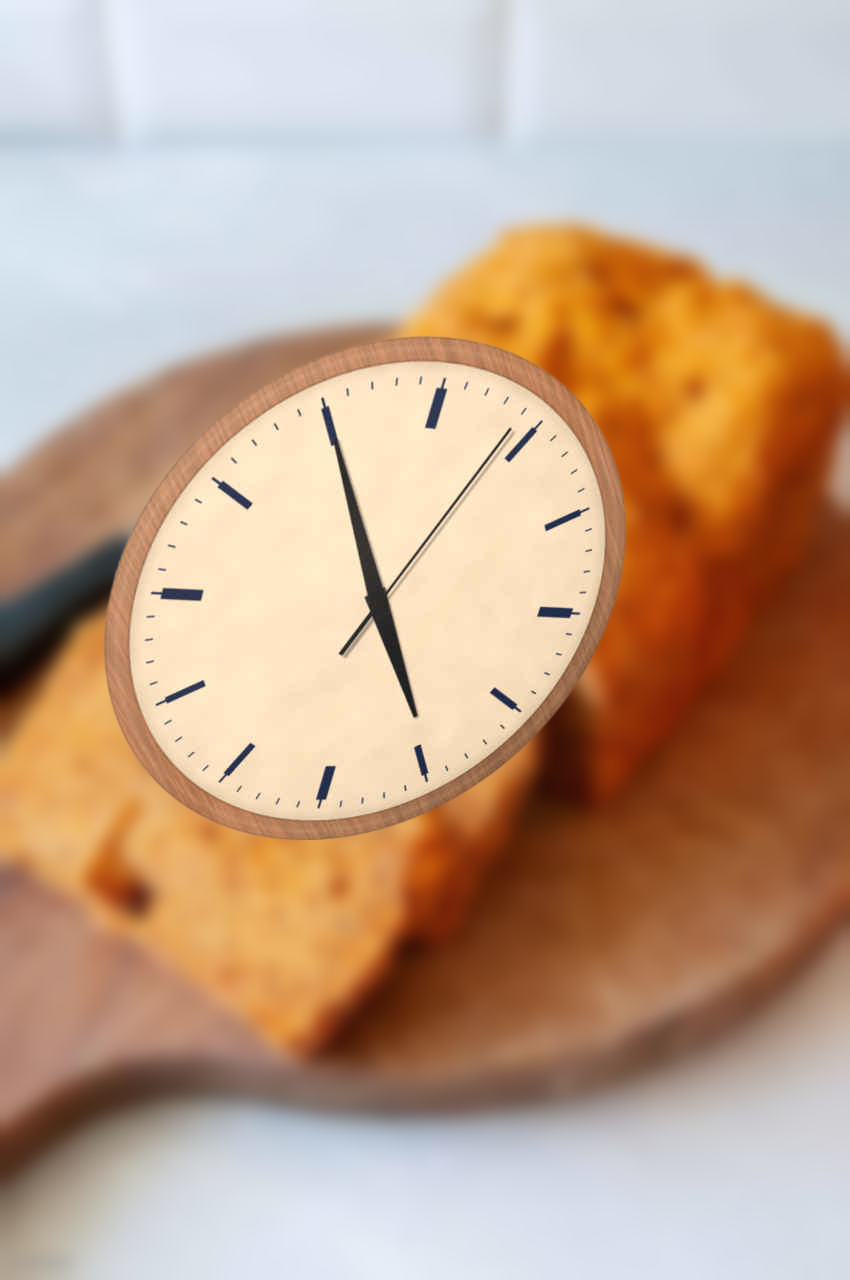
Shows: 4,55,04
